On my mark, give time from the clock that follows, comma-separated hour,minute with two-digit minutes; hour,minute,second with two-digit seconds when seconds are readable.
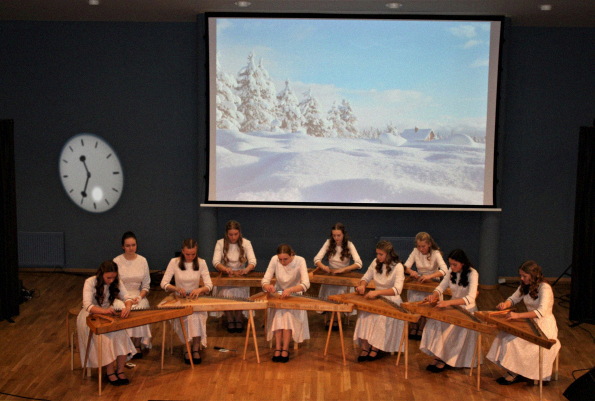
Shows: 11,35
